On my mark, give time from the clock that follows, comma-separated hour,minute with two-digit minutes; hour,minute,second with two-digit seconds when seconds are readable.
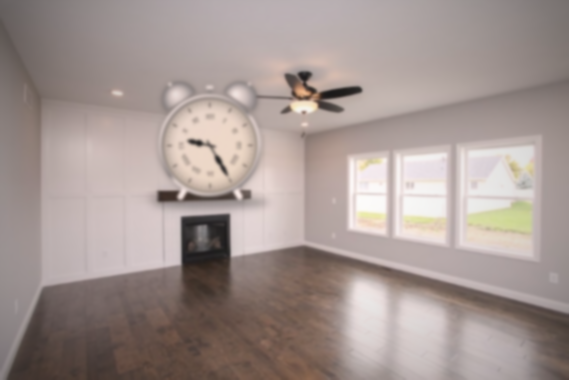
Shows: 9,25
